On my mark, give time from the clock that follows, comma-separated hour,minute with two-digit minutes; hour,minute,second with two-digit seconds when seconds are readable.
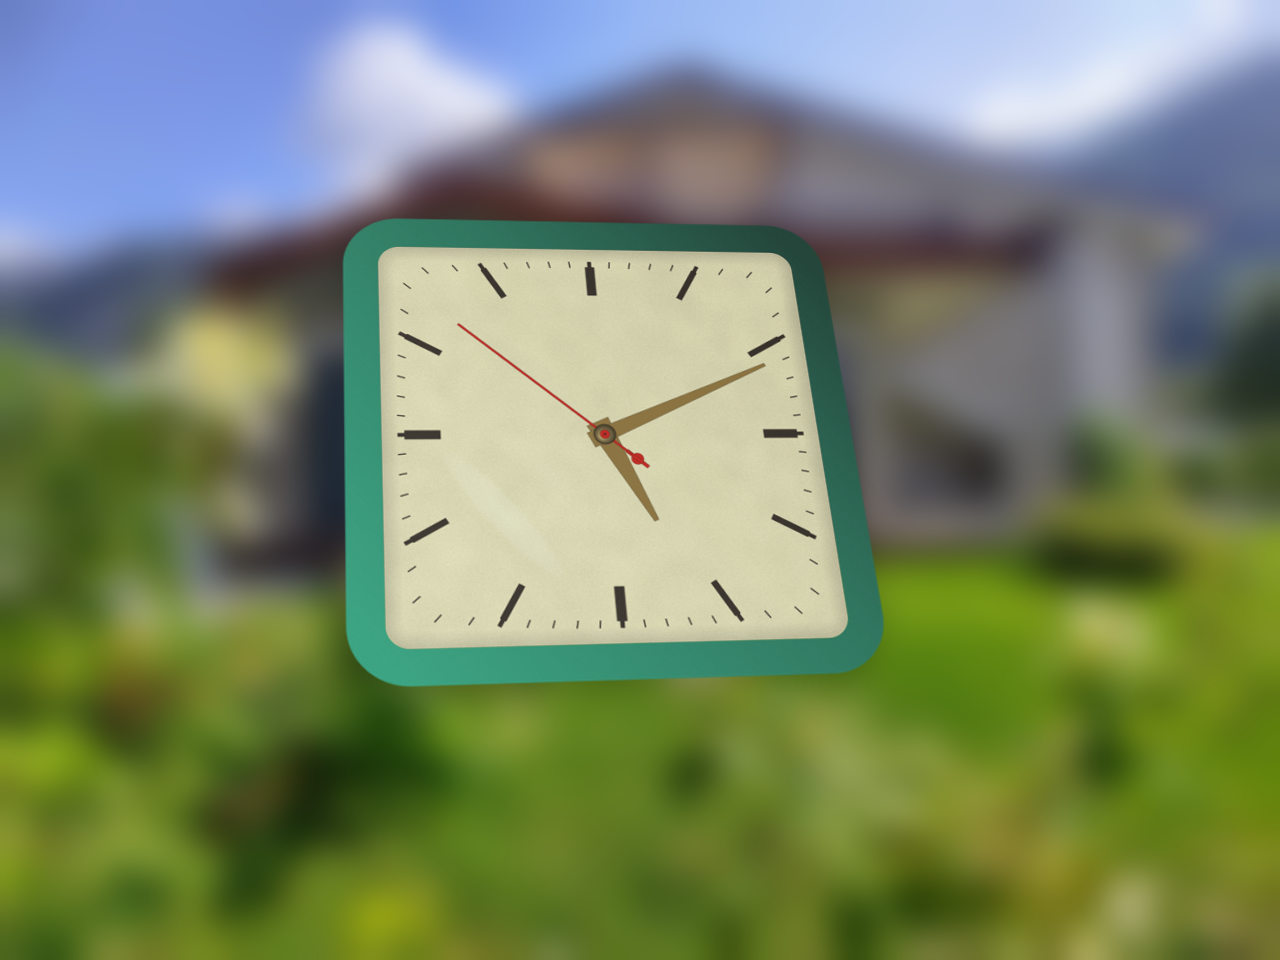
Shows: 5,10,52
